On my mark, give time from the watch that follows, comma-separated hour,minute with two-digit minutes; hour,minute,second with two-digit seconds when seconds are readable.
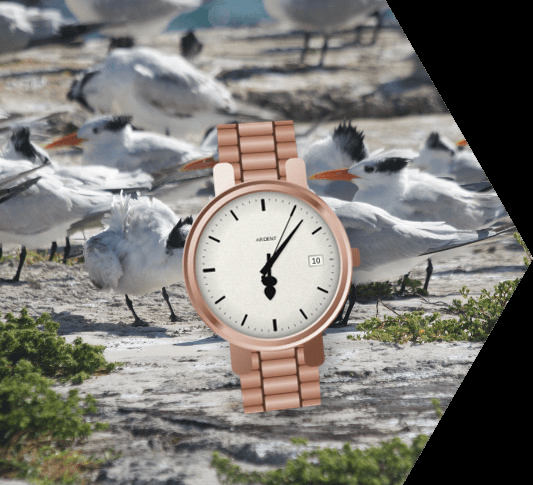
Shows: 6,07,05
